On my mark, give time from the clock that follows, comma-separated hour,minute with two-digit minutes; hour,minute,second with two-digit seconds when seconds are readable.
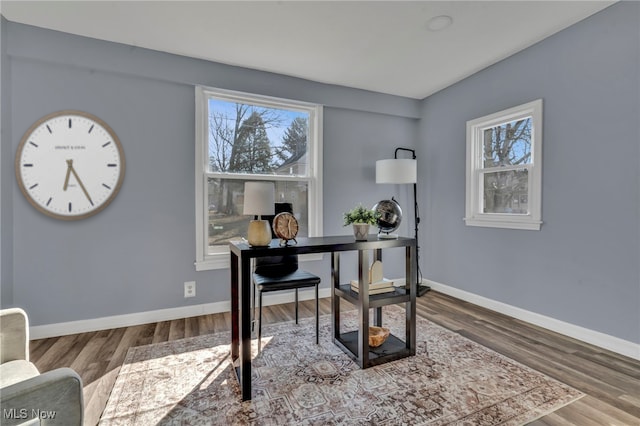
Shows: 6,25
